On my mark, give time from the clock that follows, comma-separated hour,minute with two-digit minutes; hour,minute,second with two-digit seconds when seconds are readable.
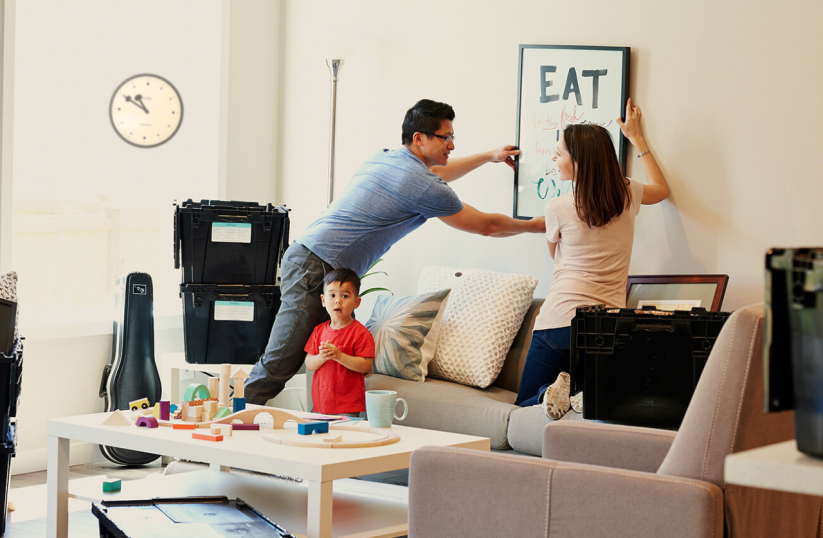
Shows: 10,50
